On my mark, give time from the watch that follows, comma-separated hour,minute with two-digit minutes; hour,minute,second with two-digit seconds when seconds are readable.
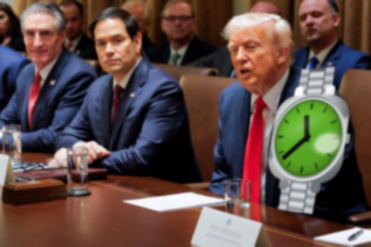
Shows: 11,38
